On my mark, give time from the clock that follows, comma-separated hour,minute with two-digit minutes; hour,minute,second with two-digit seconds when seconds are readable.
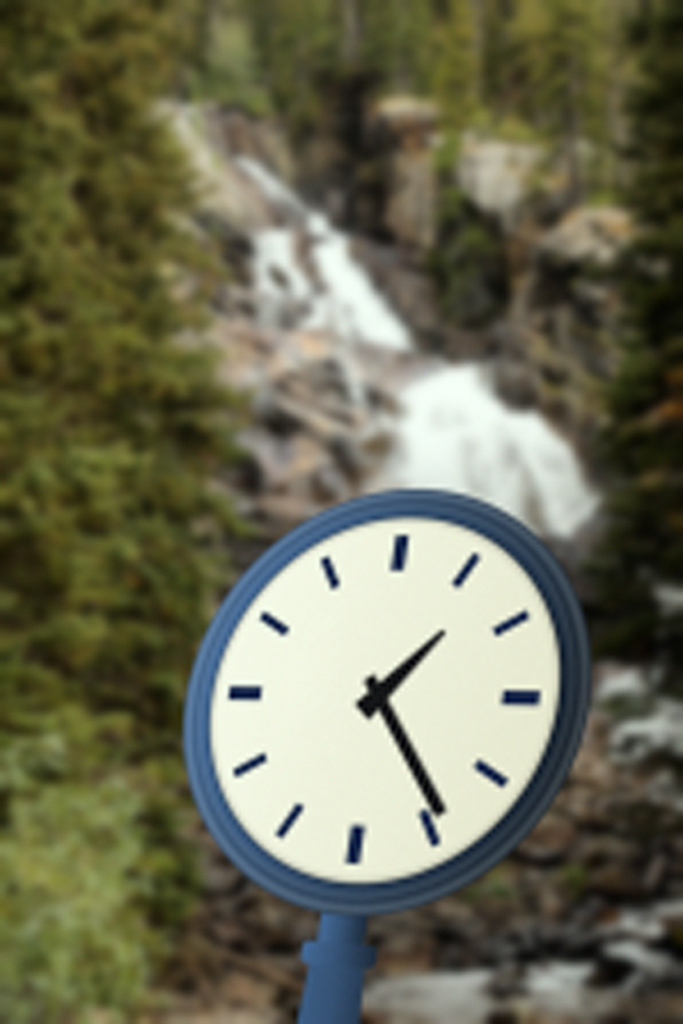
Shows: 1,24
